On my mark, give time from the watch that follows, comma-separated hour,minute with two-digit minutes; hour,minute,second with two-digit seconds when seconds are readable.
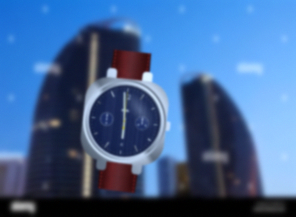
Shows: 5,59
